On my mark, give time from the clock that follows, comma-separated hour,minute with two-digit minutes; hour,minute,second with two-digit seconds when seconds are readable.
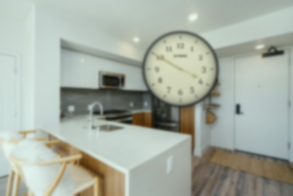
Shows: 3,50
